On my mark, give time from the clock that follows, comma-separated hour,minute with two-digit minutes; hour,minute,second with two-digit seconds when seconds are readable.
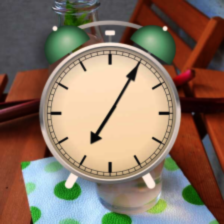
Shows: 7,05
